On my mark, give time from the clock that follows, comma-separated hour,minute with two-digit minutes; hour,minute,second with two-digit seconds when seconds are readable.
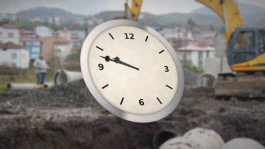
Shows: 9,48
